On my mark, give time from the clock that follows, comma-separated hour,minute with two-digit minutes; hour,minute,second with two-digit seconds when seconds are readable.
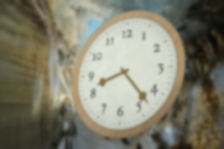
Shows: 8,23
